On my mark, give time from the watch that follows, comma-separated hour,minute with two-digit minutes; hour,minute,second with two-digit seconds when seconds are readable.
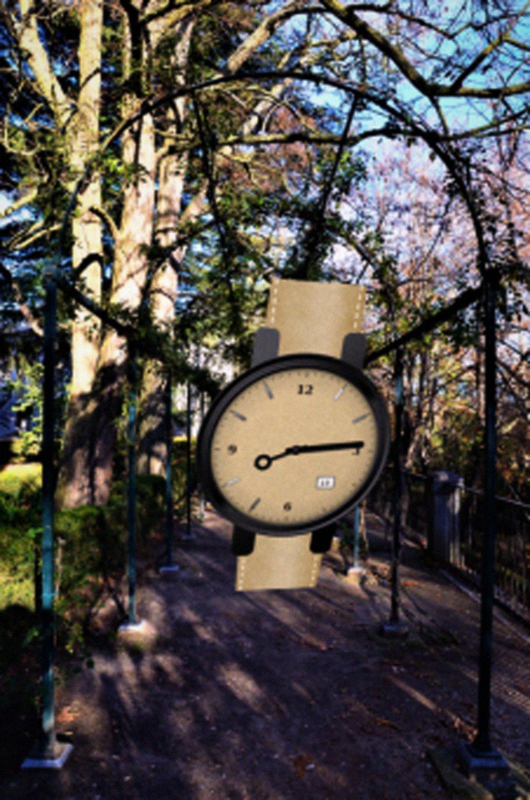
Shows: 8,14
